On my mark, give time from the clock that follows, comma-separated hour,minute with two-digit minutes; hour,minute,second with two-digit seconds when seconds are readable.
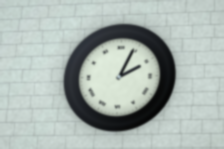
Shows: 2,04
